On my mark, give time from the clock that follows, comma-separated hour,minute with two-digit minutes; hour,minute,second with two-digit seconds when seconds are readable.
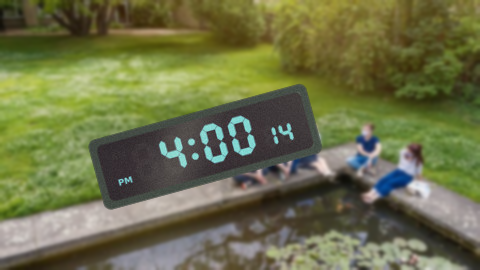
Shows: 4,00,14
